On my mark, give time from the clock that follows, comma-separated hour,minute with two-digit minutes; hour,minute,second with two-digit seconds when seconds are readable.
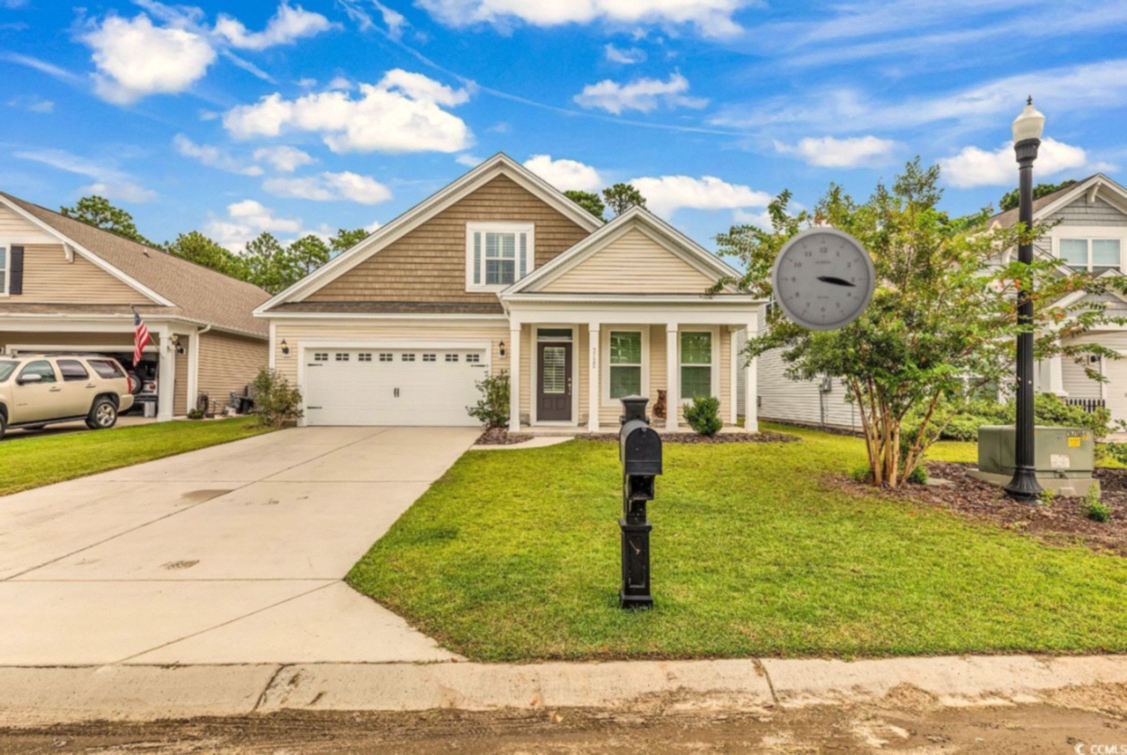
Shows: 3,17
